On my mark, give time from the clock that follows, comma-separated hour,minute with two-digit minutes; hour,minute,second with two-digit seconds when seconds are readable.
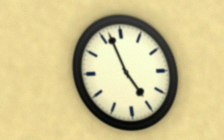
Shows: 4,57
